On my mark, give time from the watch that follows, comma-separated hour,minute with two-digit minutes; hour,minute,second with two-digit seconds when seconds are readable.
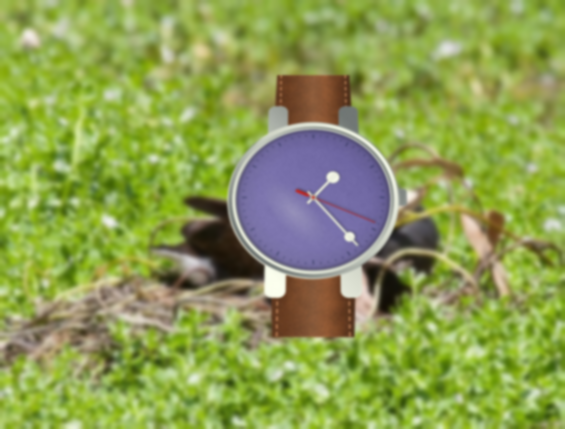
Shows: 1,23,19
